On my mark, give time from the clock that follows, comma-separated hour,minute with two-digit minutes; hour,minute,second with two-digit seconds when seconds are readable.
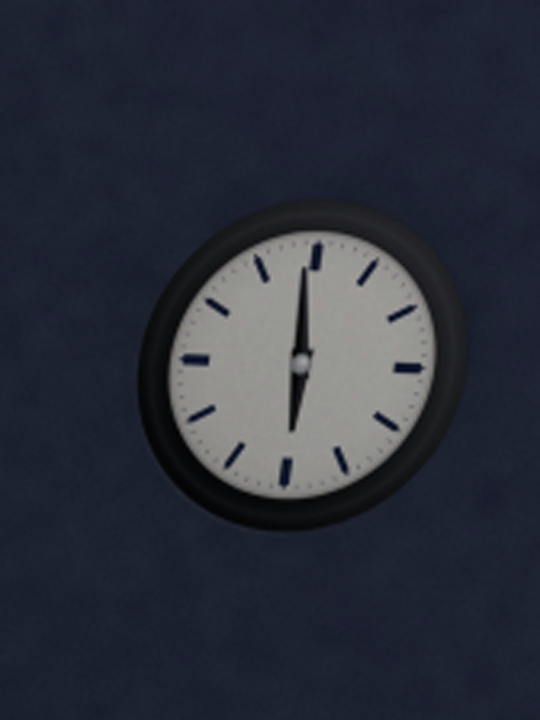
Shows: 5,59
